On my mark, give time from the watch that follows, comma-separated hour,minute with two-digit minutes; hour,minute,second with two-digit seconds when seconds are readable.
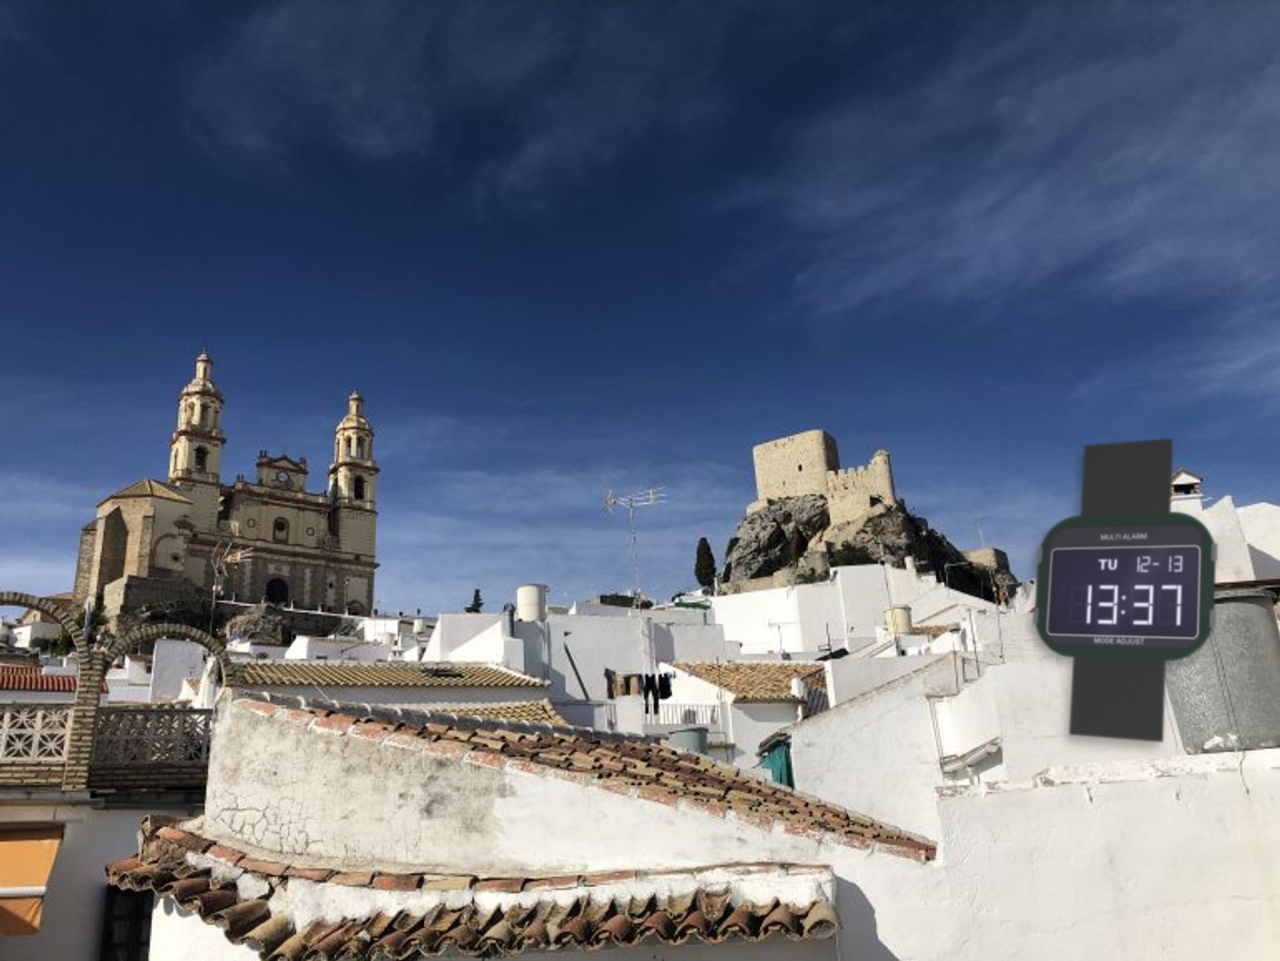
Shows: 13,37
